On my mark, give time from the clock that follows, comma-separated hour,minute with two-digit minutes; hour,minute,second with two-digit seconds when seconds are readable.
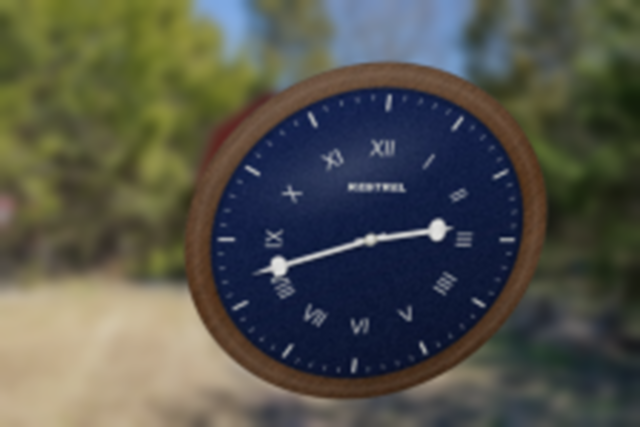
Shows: 2,42
